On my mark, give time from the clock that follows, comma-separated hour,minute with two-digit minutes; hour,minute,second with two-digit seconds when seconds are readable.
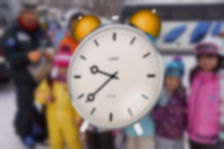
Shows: 9,38
